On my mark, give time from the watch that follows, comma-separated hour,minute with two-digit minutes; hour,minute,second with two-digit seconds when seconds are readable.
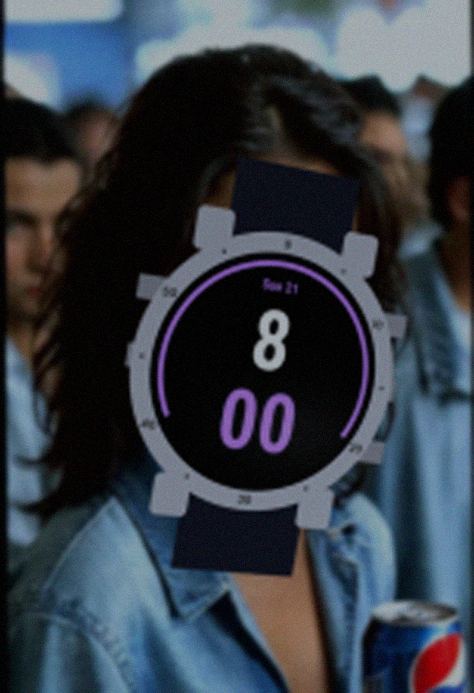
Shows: 8,00
